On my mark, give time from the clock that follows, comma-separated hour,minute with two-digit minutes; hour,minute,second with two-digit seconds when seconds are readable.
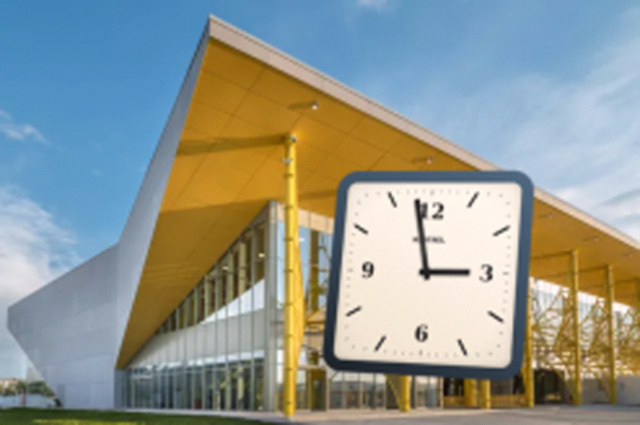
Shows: 2,58
